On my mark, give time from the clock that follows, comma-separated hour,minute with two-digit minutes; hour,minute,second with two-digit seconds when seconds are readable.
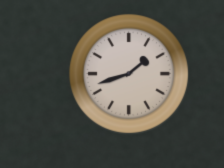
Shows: 1,42
